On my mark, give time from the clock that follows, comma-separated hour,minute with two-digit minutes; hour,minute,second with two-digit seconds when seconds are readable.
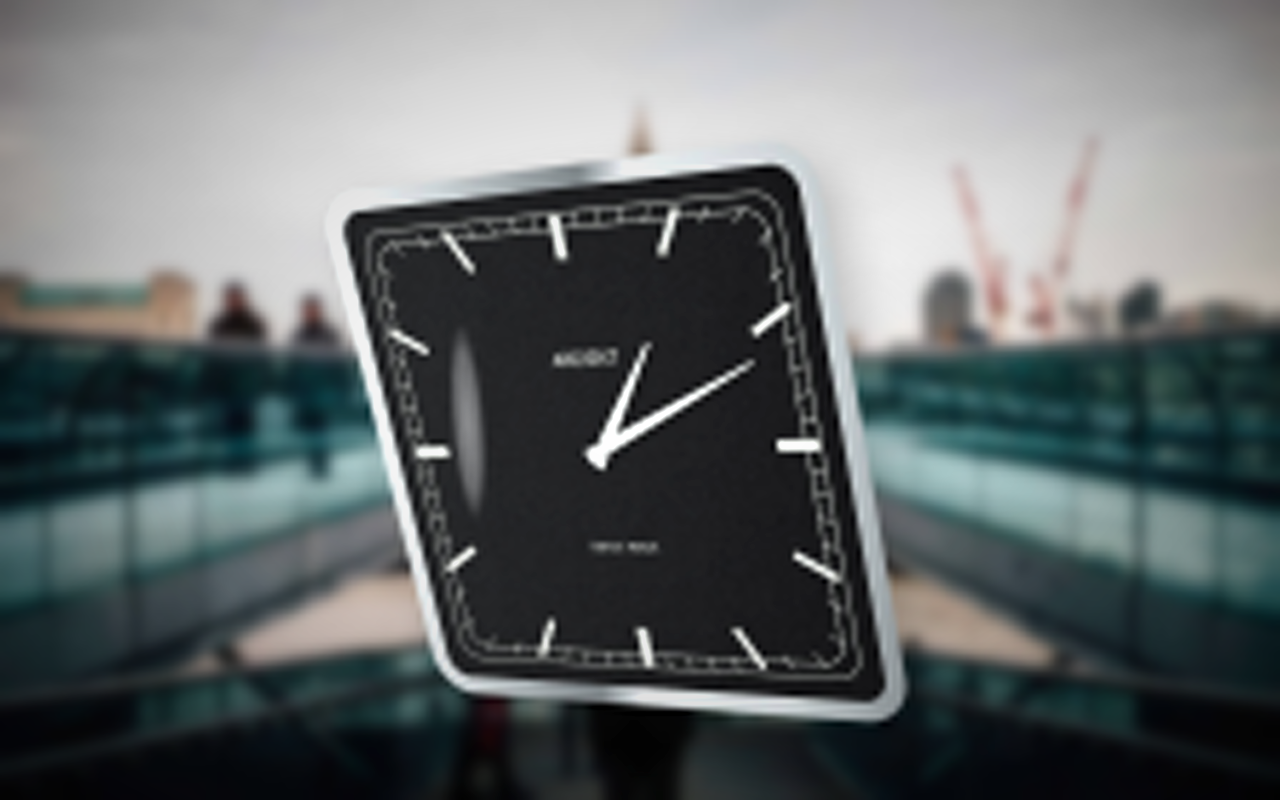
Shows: 1,11
